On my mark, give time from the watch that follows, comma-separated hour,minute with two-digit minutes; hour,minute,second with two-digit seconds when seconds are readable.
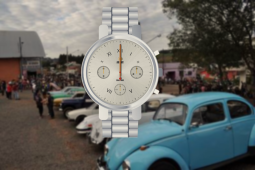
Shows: 12,00
